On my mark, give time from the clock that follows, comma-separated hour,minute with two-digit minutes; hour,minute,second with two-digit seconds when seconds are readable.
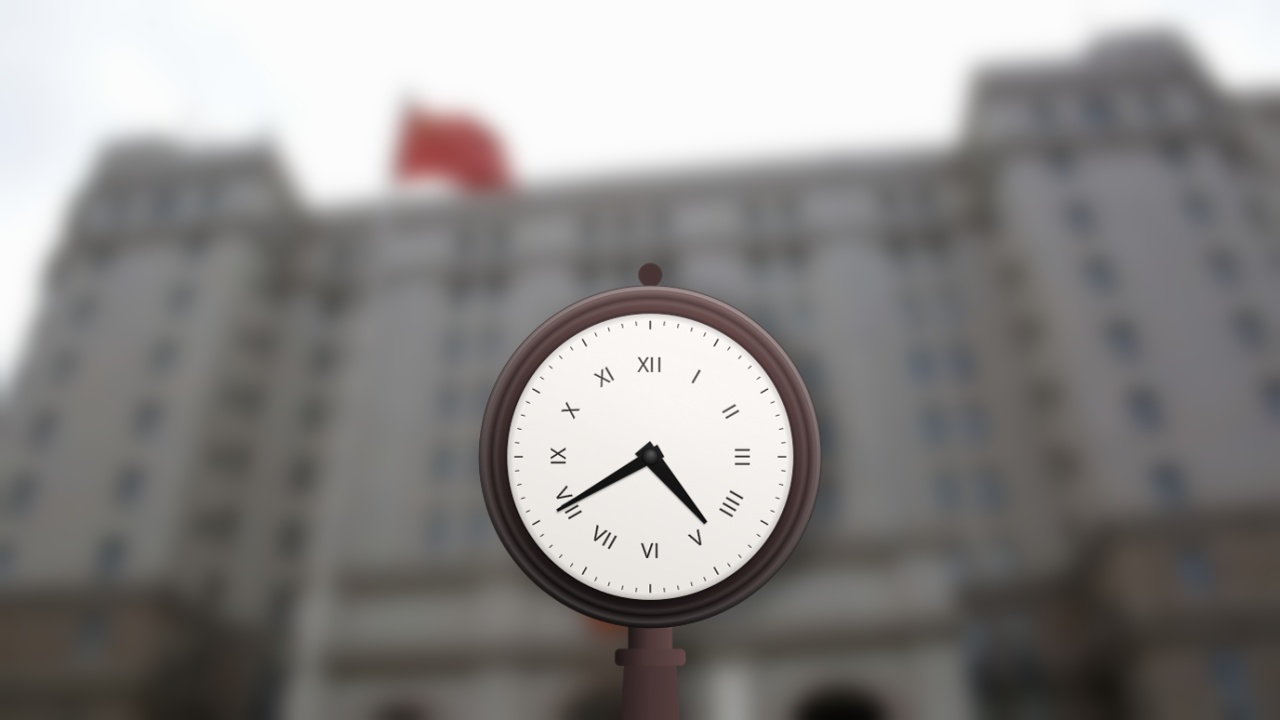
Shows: 4,40
